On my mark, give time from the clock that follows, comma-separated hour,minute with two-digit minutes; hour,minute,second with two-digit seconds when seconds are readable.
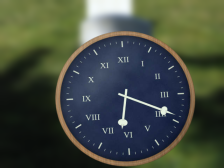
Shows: 6,19
